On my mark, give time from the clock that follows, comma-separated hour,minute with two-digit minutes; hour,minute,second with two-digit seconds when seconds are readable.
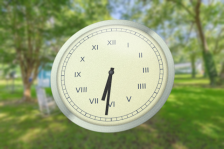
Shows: 6,31
